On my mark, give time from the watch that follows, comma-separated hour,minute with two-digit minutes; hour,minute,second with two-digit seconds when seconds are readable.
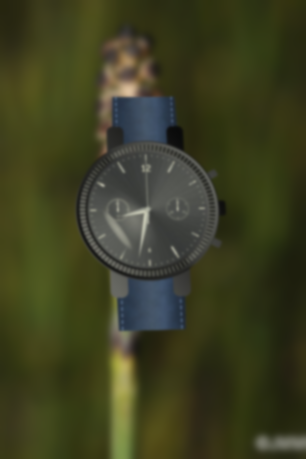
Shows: 8,32
